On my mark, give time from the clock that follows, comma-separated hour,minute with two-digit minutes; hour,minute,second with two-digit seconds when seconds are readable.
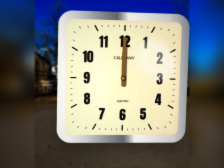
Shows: 12,00
